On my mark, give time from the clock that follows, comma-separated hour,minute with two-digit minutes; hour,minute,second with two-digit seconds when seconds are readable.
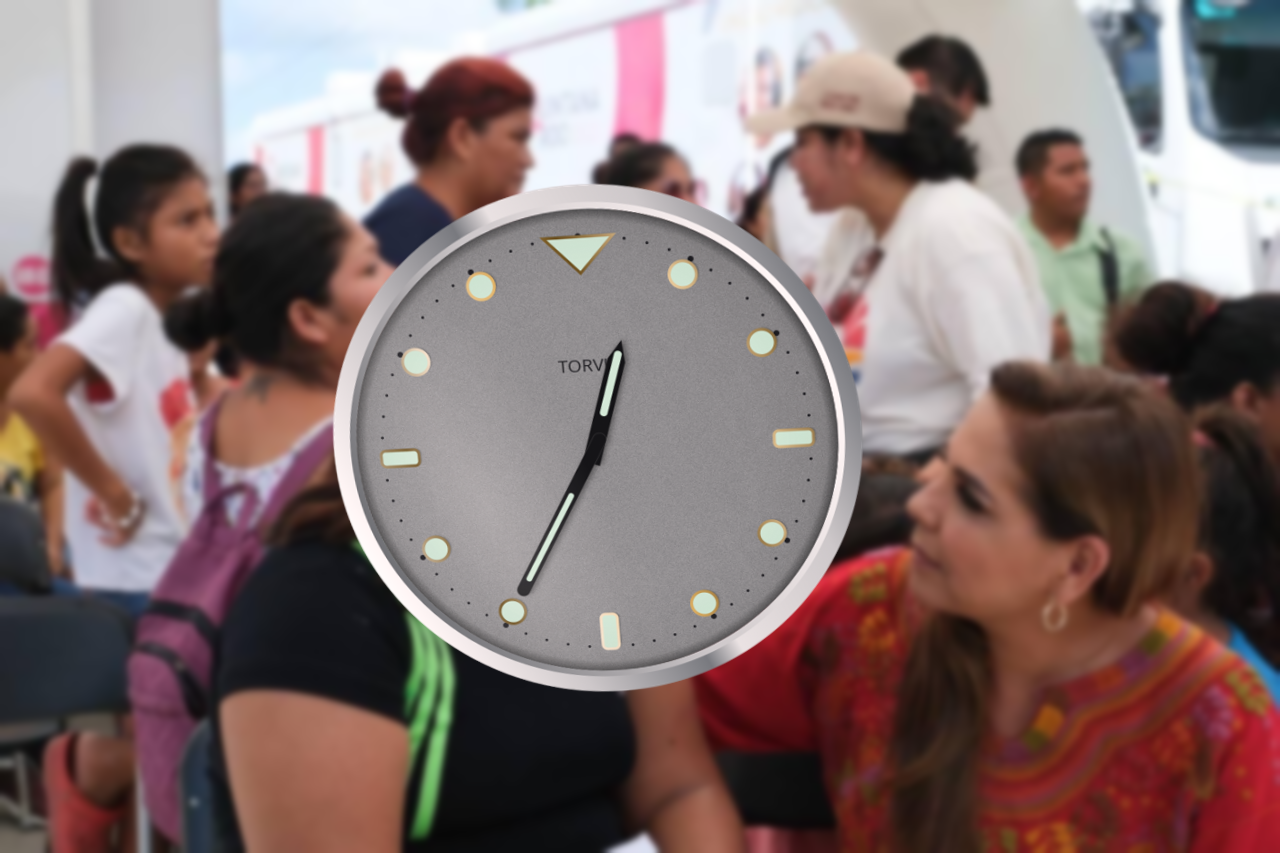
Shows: 12,35
